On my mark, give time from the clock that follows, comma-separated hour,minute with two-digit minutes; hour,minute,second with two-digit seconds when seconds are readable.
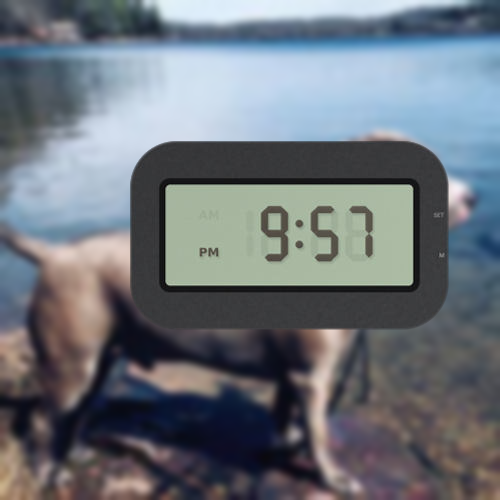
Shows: 9,57
